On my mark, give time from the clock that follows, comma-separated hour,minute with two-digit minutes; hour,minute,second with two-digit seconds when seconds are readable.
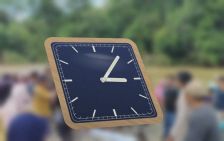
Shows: 3,07
